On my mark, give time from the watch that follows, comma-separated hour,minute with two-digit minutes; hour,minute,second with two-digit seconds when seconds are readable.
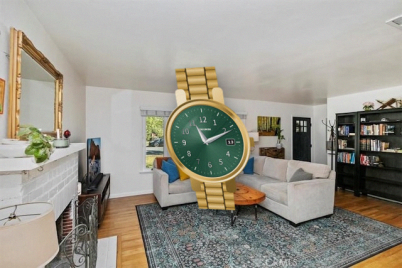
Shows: 11,11
